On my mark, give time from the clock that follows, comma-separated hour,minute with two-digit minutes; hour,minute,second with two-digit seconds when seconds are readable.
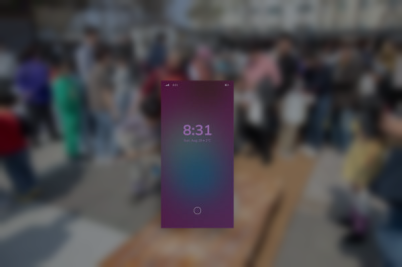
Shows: 8,31
